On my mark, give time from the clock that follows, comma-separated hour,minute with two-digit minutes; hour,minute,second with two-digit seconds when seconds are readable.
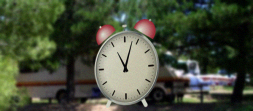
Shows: 11,03
